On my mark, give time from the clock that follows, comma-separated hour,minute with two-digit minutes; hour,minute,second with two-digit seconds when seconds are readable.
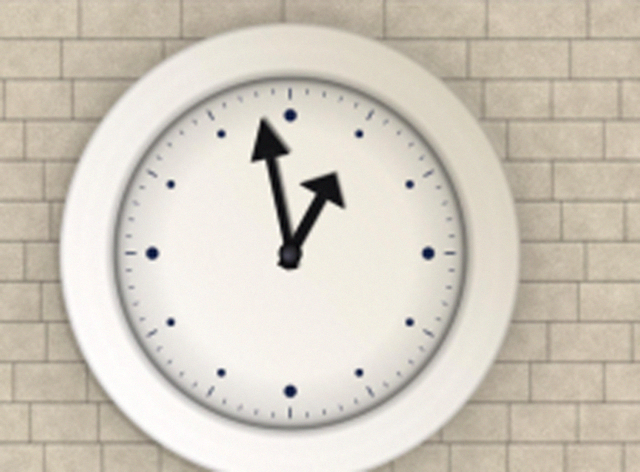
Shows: 12,58
